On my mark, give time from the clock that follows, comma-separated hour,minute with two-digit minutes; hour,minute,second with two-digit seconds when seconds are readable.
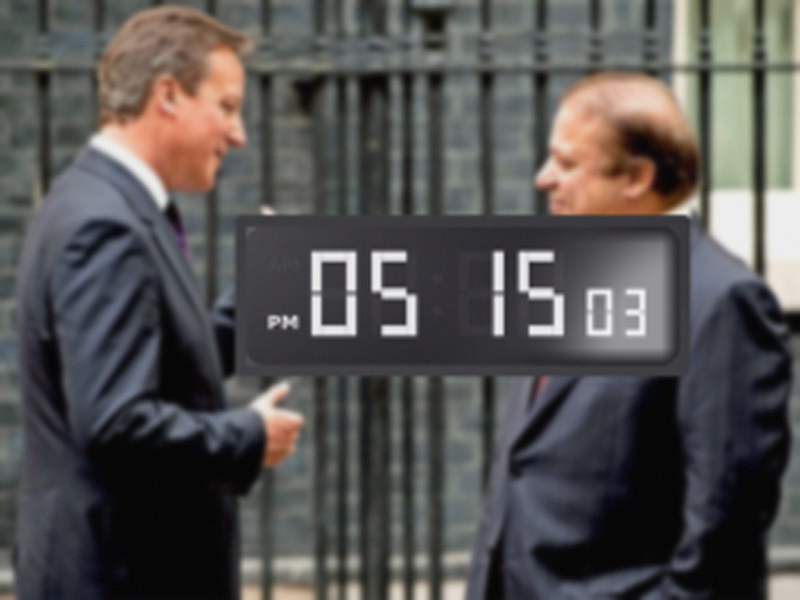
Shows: 5,15,03
